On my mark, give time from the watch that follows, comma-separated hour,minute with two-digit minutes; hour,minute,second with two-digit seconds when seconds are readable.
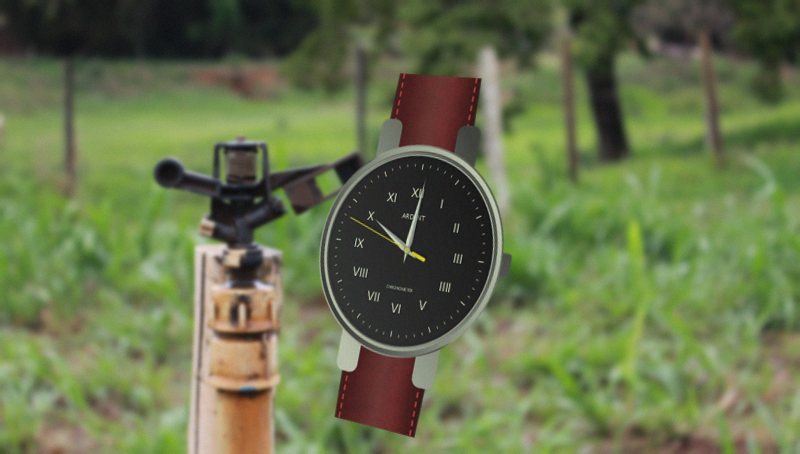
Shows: 10,00,48
